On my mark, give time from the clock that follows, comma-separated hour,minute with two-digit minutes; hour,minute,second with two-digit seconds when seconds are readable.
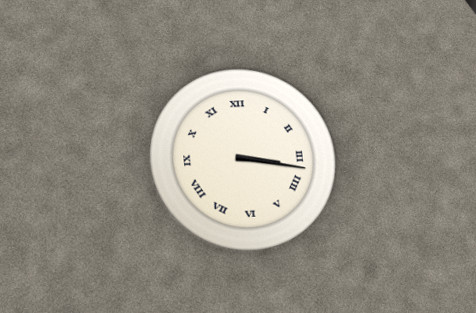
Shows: 3,17
